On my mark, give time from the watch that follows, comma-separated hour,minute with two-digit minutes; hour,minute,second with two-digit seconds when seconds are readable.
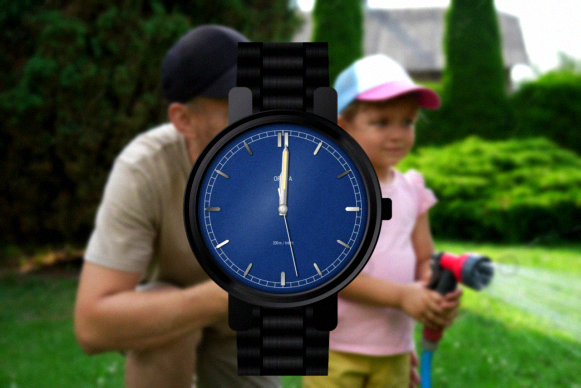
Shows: 12,00,28
